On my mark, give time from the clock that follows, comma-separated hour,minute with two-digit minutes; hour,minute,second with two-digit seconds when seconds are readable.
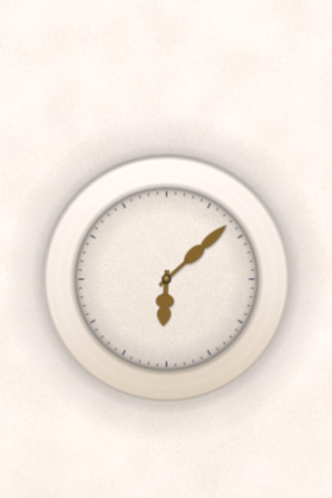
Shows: 6,08
